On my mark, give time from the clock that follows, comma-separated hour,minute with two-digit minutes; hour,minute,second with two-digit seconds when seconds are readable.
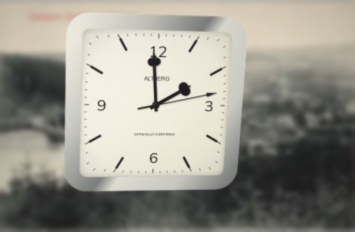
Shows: 1,59,13
